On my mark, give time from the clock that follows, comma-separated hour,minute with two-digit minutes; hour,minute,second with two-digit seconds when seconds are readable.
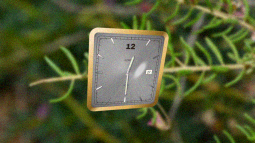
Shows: 12,30
